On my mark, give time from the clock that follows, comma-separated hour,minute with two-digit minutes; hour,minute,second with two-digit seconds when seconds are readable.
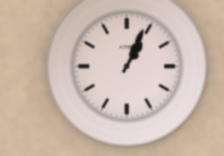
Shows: 1,04
